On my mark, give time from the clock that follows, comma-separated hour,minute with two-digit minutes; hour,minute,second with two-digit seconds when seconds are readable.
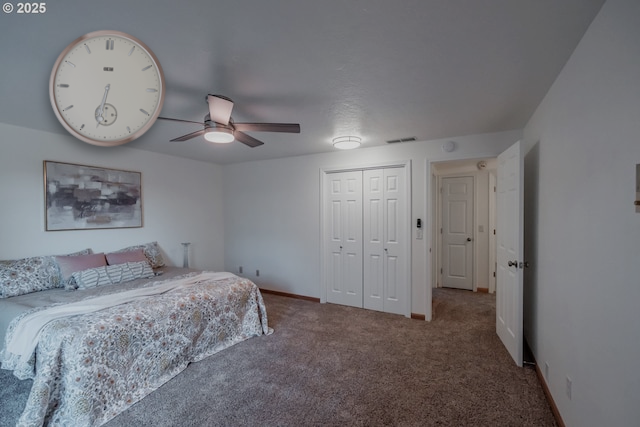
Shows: 6,32
